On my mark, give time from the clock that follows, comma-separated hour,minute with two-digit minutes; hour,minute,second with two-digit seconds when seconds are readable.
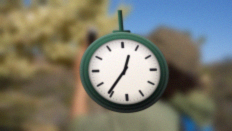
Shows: 12,36
